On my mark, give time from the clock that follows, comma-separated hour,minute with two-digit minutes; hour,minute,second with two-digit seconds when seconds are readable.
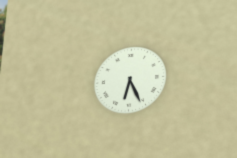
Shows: 6,26
